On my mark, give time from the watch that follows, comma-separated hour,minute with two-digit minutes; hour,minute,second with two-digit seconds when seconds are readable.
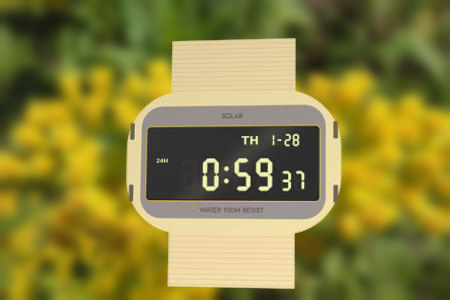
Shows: 0,59,37
